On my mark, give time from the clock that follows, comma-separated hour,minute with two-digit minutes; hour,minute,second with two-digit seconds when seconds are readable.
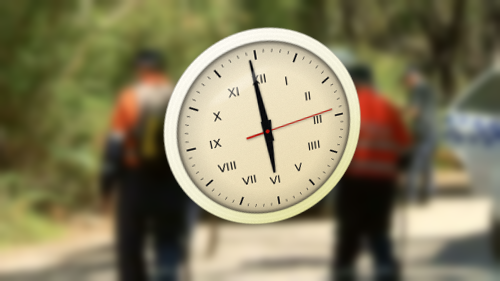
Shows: 5,59,14
